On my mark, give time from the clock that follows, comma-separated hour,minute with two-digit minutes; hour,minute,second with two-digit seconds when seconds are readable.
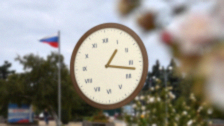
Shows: 1,17
